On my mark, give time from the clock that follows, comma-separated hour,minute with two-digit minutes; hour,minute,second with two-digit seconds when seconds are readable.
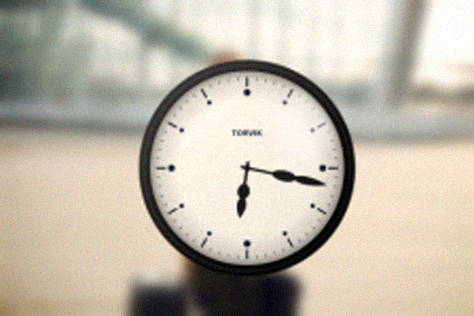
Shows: 6,17
